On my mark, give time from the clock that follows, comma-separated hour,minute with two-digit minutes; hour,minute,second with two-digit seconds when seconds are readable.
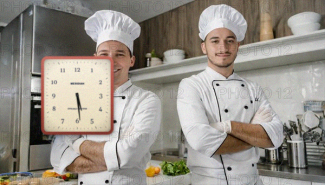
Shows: 5,29
